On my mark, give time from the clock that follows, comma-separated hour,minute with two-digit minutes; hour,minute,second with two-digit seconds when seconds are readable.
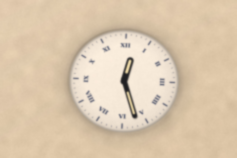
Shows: 12,27
